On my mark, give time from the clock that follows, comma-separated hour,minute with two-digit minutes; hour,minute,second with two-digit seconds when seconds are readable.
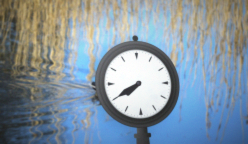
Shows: 7,40
